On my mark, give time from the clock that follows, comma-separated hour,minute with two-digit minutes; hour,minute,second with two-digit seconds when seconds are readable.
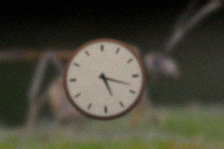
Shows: 5,18
